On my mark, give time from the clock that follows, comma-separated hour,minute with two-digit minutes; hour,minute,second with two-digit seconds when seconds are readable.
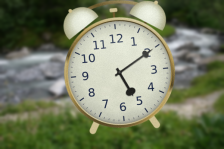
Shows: 5,10
